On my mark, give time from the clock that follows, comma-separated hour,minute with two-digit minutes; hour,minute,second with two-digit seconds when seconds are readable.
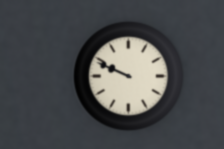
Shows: 9,49
